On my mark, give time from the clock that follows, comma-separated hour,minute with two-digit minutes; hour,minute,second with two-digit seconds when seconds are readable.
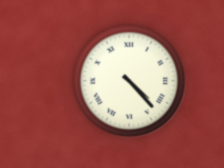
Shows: 4,23
